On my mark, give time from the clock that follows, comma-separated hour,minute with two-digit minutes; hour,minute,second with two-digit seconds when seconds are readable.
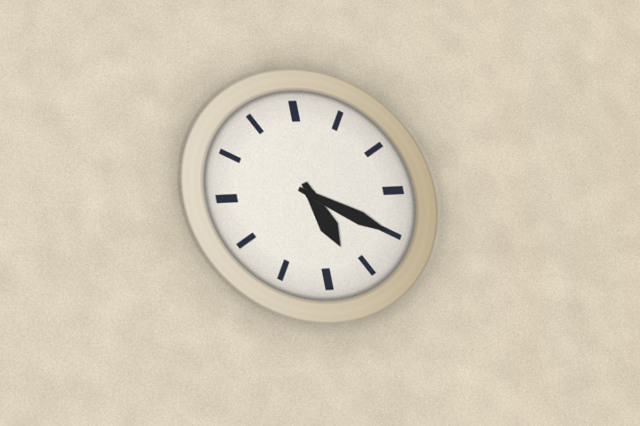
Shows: 5,20
